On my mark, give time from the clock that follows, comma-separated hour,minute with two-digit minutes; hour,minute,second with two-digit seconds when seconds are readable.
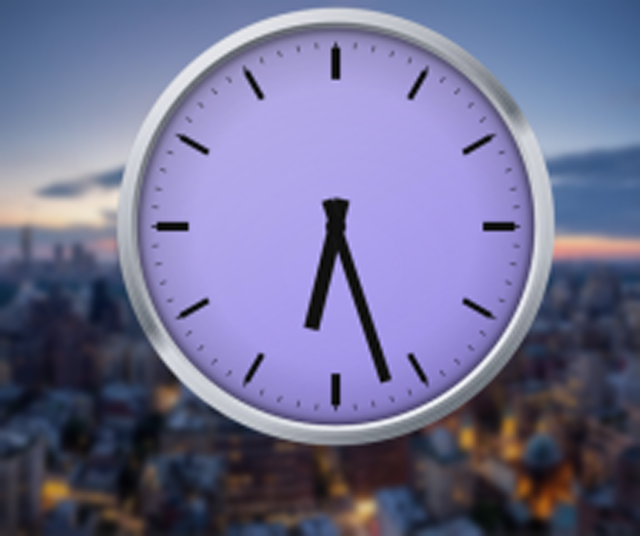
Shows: 6,27
